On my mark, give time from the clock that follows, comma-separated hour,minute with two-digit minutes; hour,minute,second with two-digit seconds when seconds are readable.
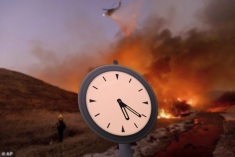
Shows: 5,21
